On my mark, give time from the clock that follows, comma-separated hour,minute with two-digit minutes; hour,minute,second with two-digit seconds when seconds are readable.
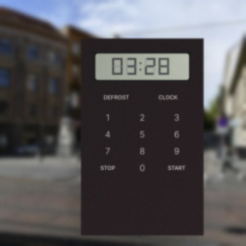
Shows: 3,28
